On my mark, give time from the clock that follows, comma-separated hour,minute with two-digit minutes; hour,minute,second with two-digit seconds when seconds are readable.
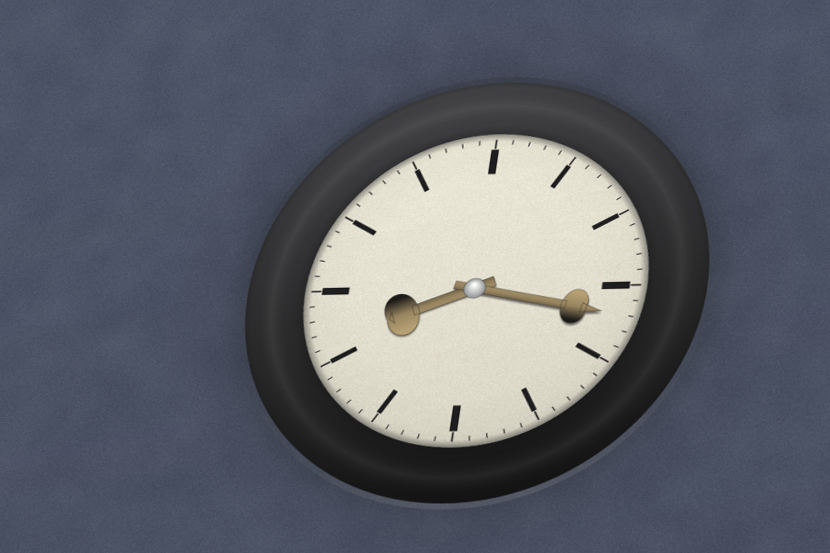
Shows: 8,17
